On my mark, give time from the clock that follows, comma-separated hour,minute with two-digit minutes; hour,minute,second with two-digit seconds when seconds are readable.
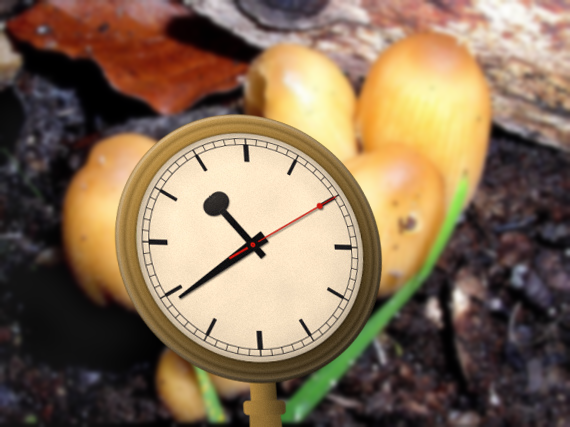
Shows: 10,39,10
